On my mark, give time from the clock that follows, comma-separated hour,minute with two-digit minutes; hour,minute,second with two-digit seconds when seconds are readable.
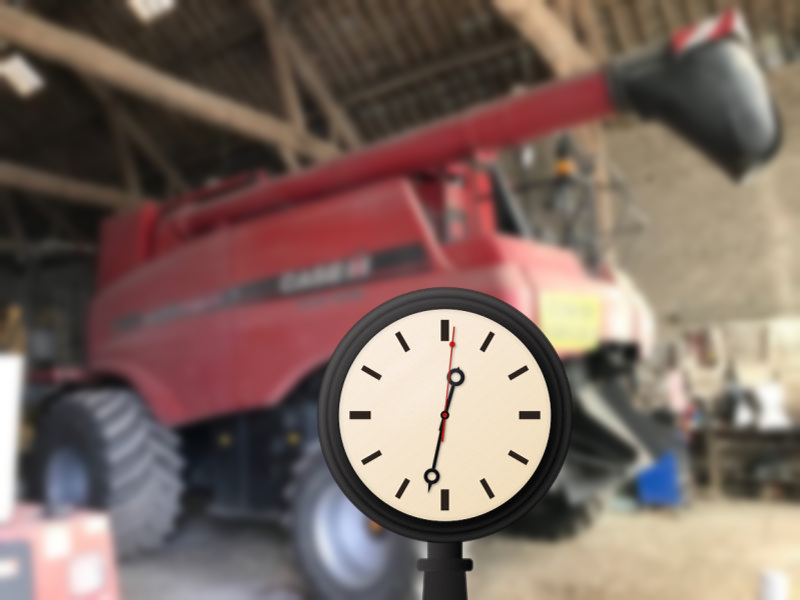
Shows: 12,32,01
